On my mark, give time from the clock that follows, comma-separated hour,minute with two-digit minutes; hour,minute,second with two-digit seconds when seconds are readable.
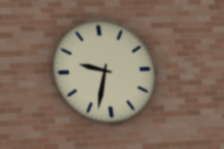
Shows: 9,33
